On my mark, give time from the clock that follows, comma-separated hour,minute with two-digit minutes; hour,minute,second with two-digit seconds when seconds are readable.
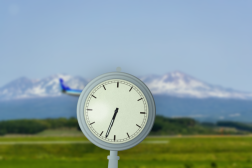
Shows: 6,33
